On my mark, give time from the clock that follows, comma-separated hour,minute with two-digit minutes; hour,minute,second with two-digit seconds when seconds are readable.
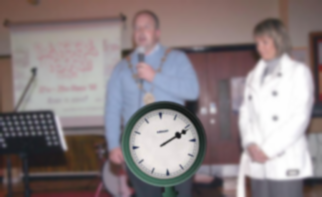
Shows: 2,11
